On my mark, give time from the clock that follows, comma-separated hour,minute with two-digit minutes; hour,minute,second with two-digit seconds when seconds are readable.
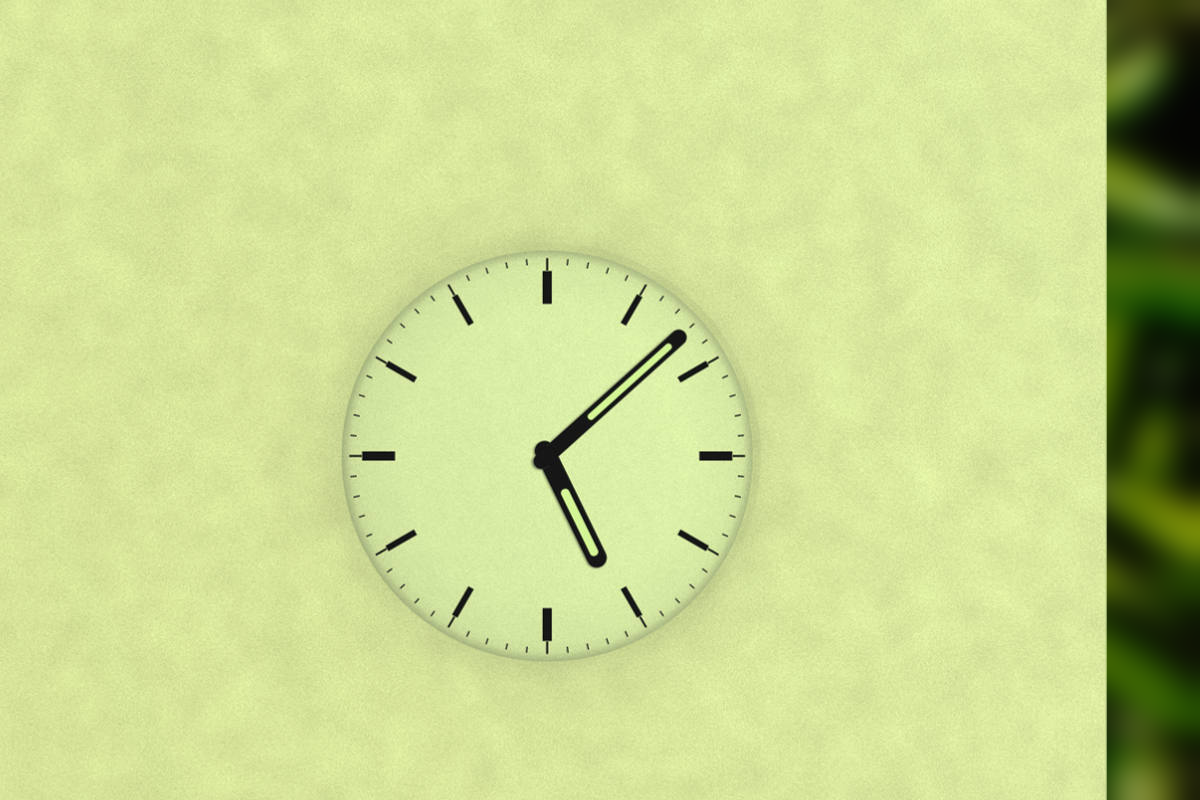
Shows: 5,08
